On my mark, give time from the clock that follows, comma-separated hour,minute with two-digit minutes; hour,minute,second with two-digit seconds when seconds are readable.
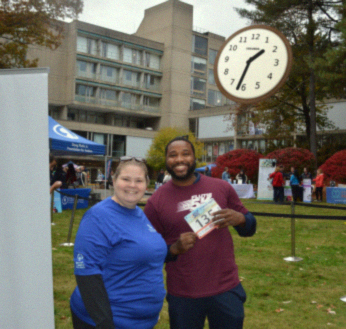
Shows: 1,32
